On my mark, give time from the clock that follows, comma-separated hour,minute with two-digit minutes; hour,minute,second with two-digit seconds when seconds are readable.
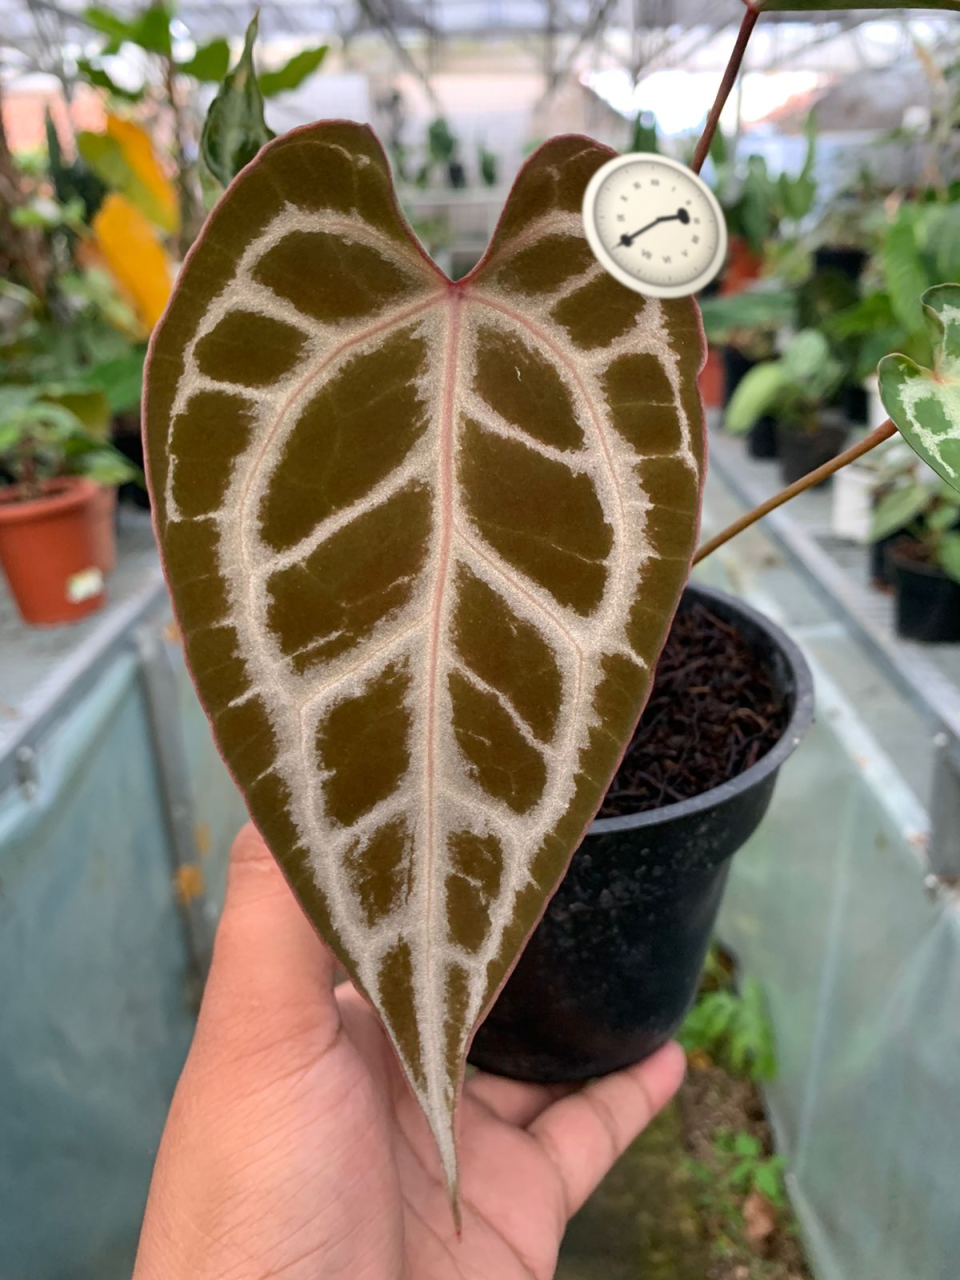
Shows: 2,40
